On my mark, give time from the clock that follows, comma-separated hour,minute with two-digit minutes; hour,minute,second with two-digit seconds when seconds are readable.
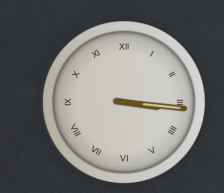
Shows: 3,16
